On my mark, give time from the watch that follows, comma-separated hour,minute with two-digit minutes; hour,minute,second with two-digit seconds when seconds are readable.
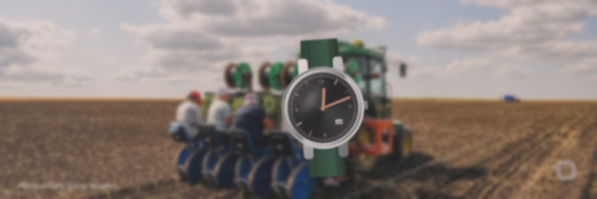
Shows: 12,12
